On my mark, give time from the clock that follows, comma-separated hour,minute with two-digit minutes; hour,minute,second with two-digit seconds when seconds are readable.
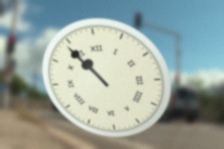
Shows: 10,54
